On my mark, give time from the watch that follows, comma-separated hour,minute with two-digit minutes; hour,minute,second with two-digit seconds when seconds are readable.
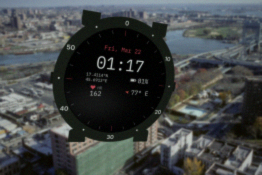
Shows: 1,17
